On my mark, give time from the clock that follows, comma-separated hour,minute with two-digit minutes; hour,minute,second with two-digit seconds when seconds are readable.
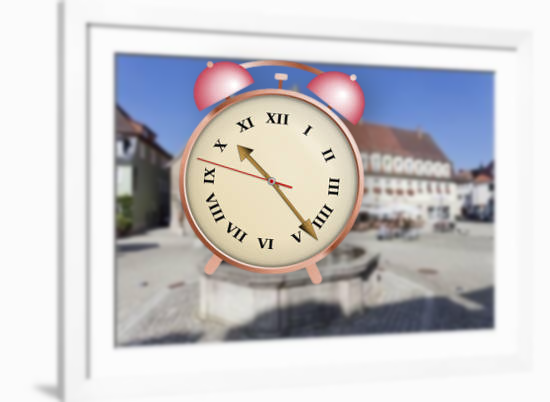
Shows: 10,22,47
